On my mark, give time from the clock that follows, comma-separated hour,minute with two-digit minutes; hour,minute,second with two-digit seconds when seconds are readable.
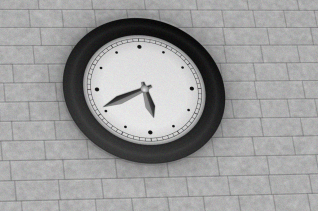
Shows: 5,41
